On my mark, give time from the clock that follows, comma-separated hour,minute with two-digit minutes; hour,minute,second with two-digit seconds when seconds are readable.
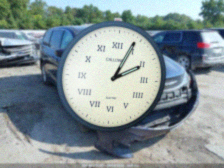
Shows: 2,04
